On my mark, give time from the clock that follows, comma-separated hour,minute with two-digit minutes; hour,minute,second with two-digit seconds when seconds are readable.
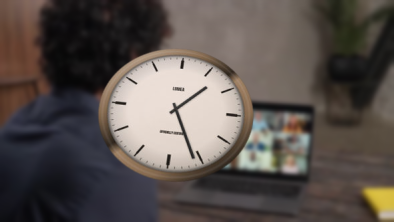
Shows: 1,26
